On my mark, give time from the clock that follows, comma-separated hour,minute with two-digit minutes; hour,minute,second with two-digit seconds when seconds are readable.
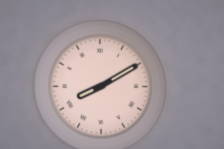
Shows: 8,10
